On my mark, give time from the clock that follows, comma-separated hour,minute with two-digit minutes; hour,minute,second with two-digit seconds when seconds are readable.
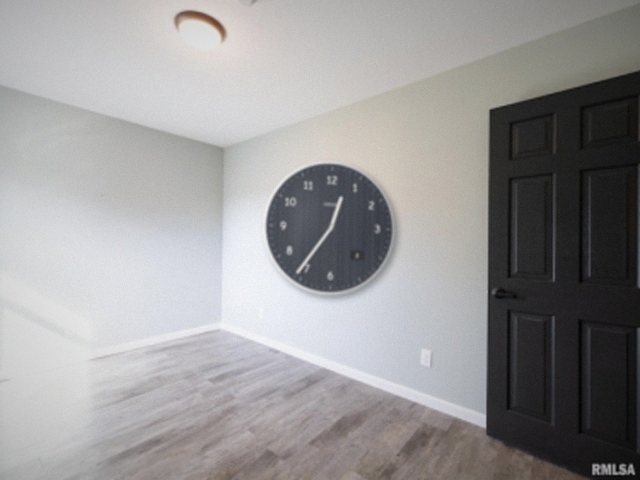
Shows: 12,36
